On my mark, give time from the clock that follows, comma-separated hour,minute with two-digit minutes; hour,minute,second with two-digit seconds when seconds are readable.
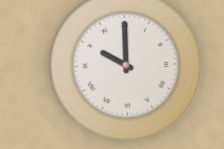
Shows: 10,00
